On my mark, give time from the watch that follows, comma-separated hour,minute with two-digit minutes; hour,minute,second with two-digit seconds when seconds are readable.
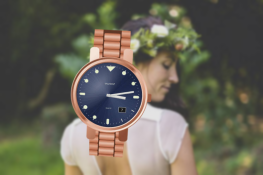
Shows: 3,13
